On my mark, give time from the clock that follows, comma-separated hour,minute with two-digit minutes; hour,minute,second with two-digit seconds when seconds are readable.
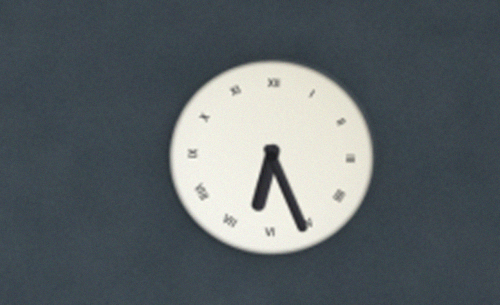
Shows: 6,26
